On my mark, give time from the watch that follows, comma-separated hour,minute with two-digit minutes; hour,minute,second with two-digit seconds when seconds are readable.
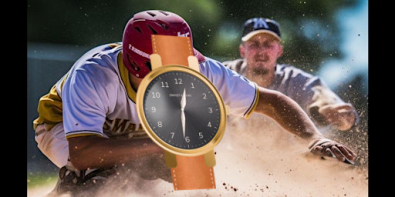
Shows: 12,31
